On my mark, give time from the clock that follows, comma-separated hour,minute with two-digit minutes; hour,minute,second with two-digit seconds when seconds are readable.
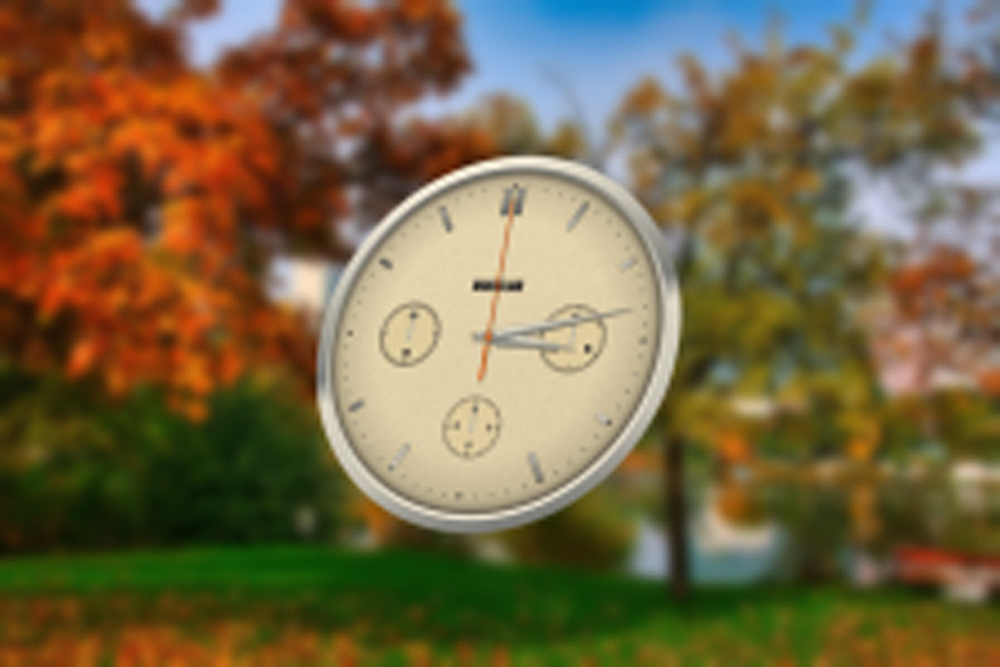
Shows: 3,13
